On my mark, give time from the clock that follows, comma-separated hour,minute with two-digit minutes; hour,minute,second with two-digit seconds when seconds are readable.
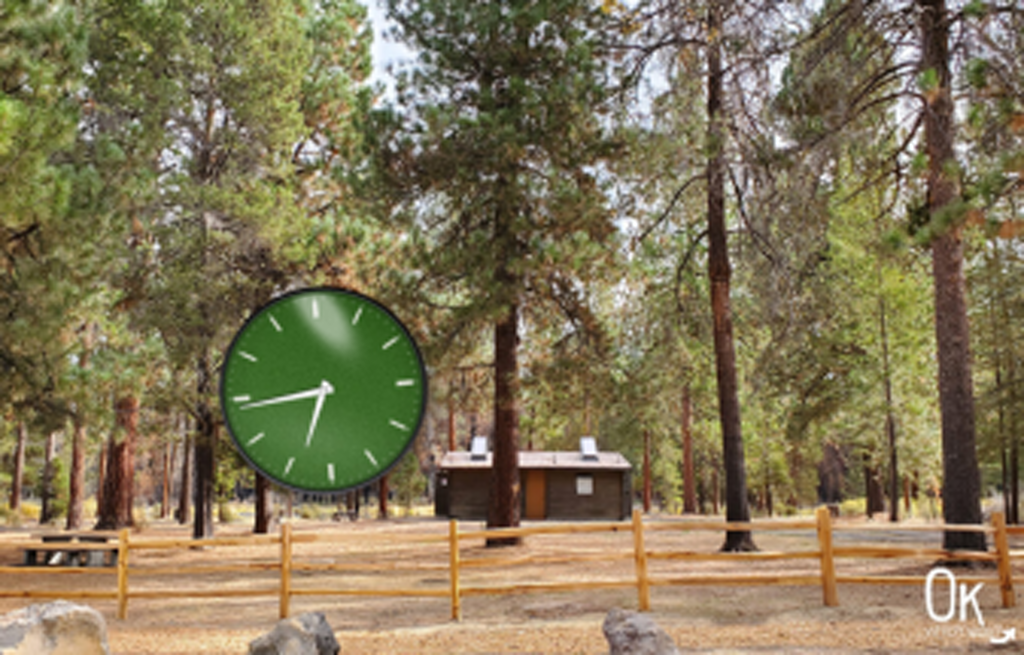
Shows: 6,44
